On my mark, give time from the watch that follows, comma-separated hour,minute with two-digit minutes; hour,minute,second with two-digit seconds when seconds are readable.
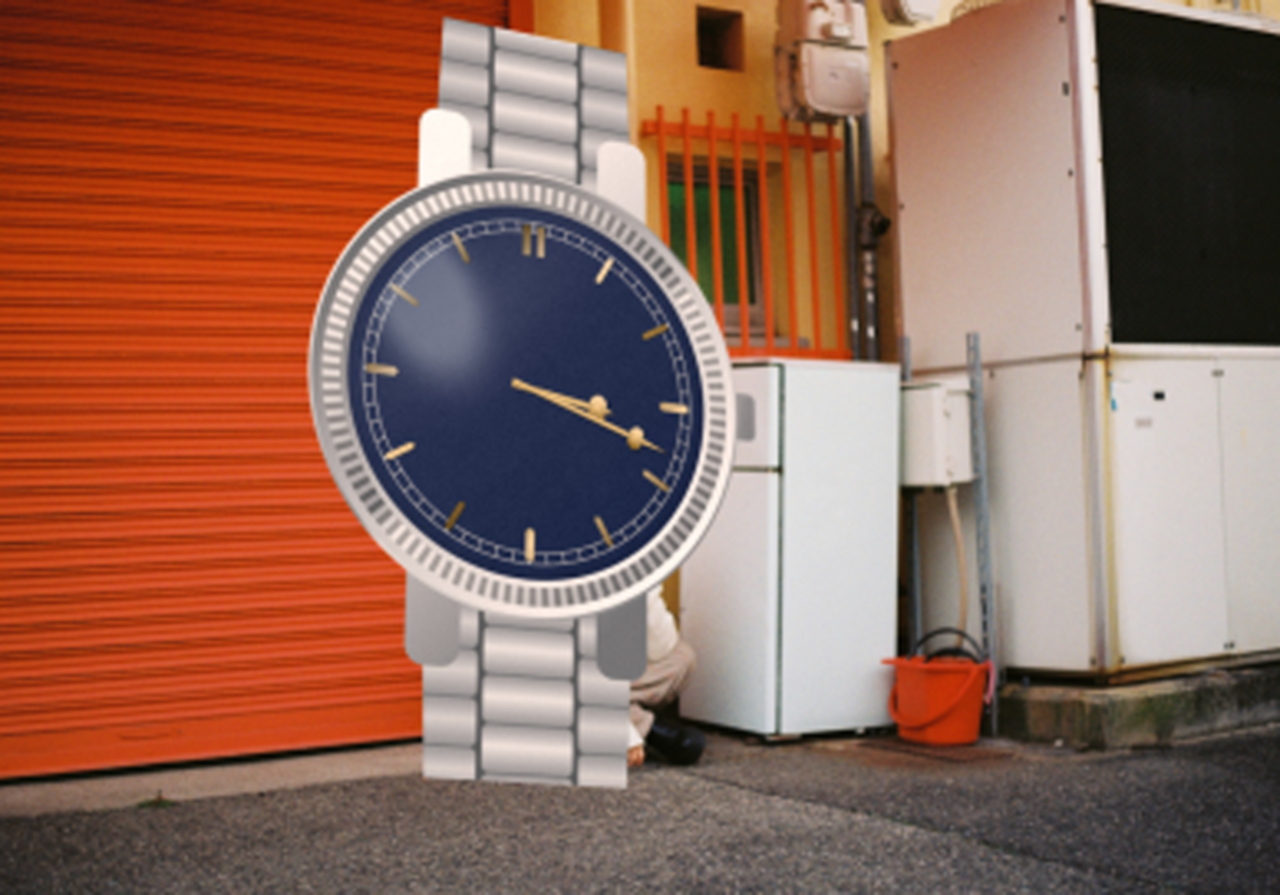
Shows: 3,18
